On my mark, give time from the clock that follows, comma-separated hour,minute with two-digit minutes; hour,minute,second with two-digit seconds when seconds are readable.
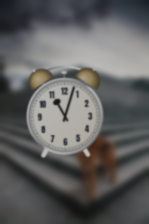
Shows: 11,03
